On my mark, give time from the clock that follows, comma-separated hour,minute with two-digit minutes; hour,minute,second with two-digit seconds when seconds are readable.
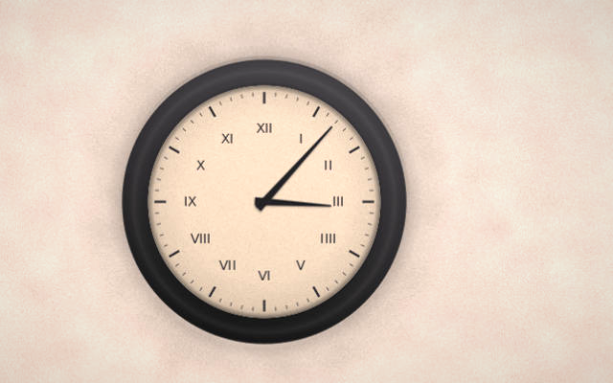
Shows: 3,07
